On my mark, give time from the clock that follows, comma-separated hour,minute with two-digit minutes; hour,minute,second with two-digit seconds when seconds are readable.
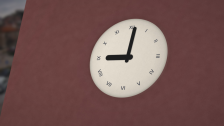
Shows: 9,01
